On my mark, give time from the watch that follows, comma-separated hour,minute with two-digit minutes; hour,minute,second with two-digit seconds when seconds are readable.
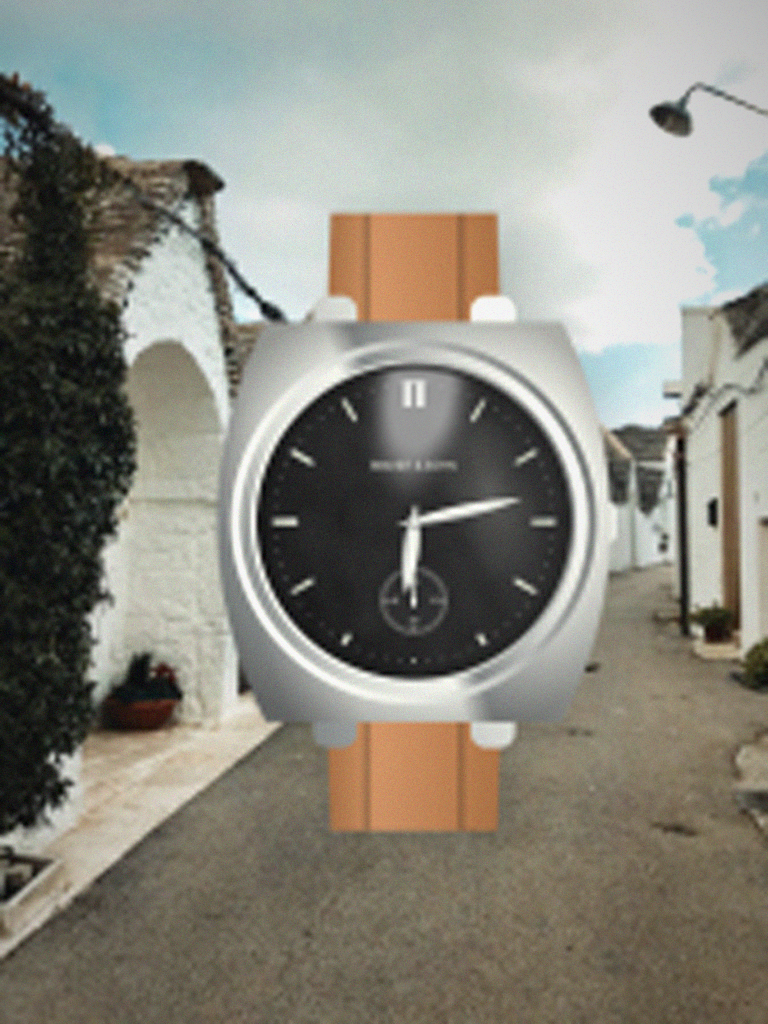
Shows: 6,13
